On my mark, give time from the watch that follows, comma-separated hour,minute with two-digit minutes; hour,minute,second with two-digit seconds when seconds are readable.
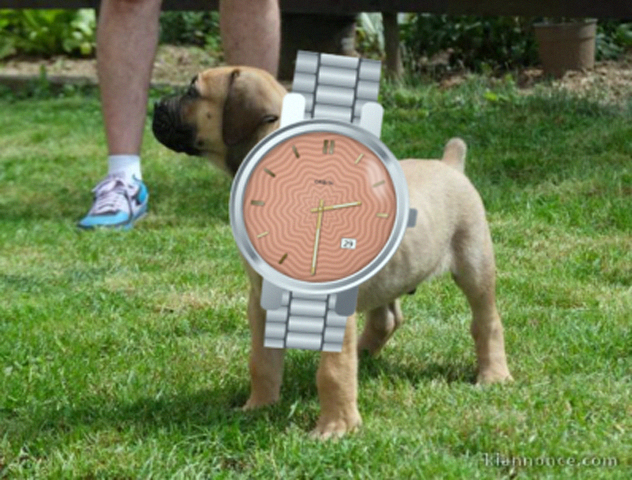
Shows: 2,30
